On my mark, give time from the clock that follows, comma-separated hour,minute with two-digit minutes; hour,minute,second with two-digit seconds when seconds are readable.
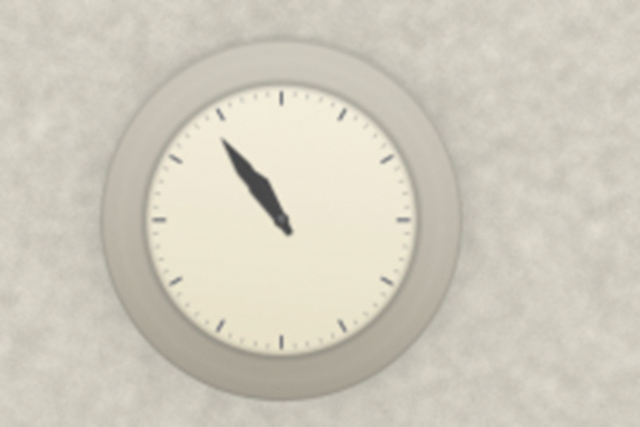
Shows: 10,54
